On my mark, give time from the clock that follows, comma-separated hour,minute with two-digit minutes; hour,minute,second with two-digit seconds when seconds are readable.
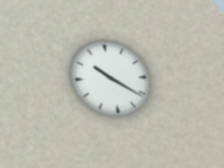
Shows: 10,21
